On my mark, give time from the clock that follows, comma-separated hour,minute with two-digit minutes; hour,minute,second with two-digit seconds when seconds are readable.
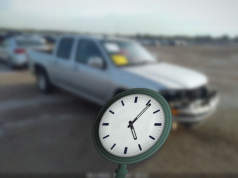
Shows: 5,06
